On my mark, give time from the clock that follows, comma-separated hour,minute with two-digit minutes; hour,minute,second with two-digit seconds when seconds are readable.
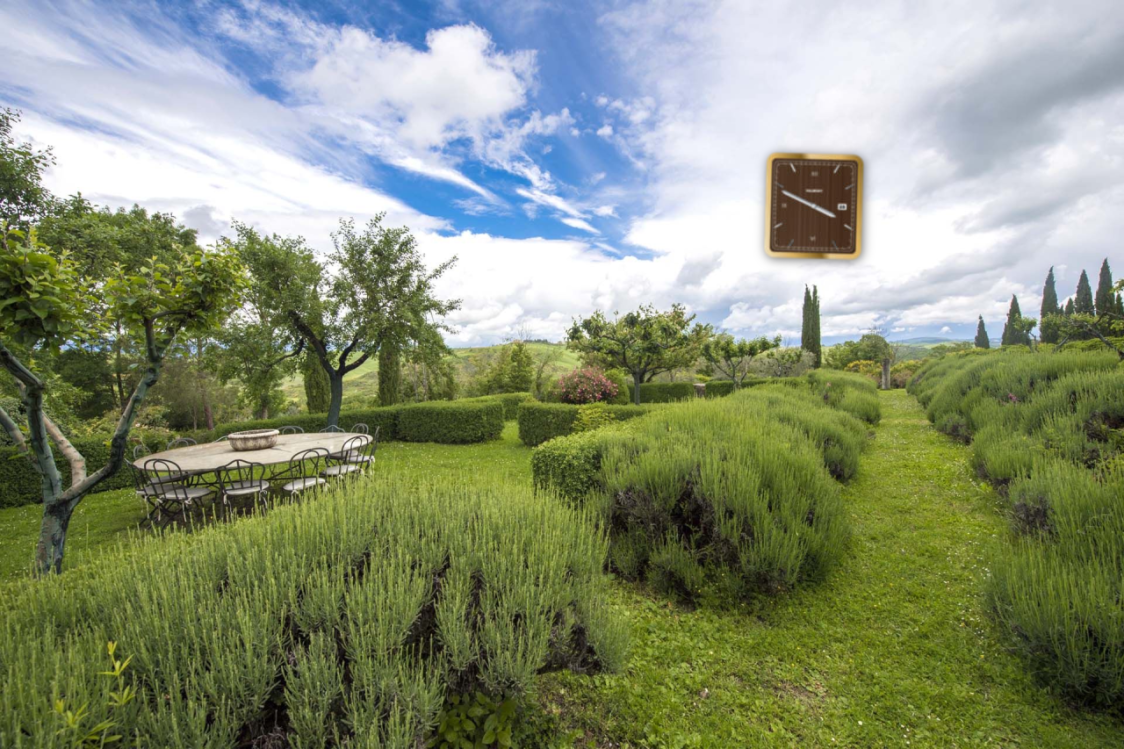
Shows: 3,49
